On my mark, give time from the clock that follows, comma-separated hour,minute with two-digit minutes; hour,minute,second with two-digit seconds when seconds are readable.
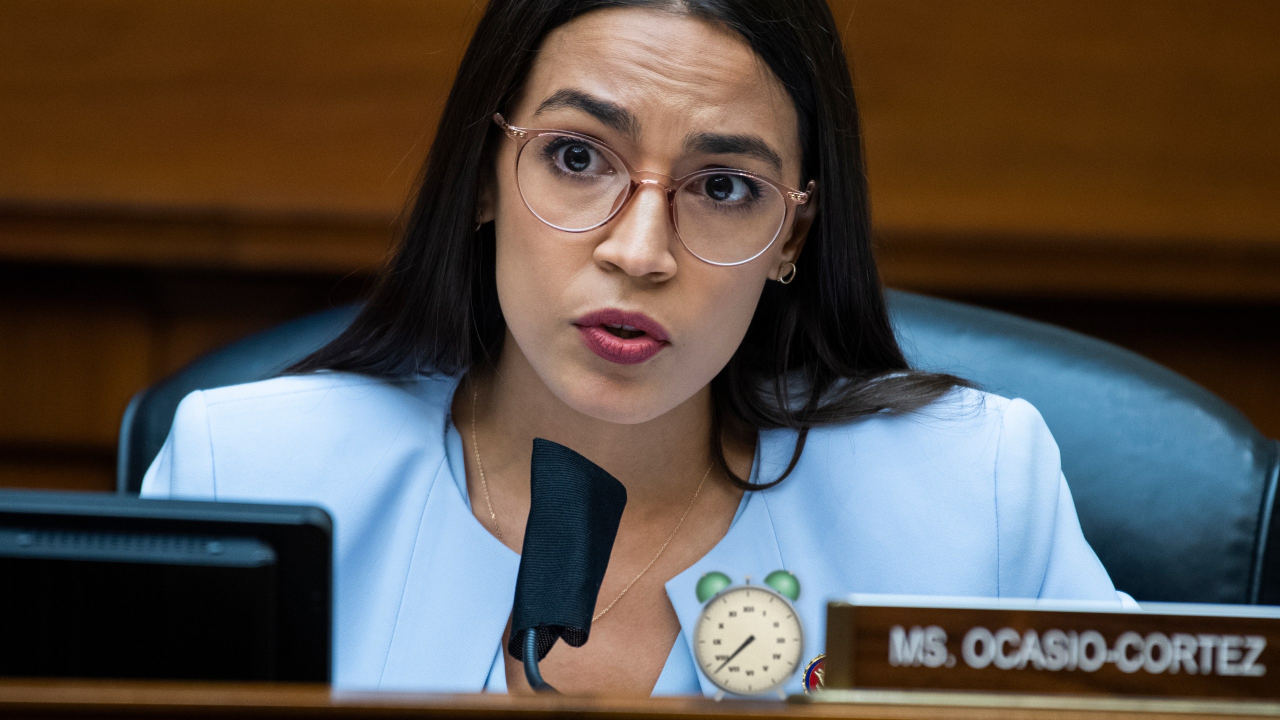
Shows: 7,38
